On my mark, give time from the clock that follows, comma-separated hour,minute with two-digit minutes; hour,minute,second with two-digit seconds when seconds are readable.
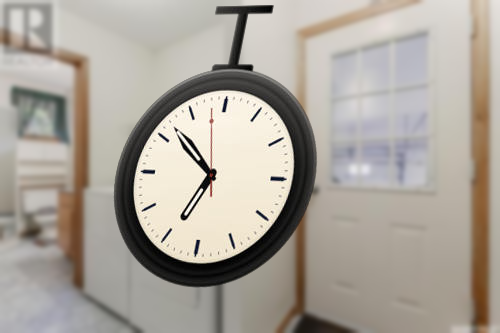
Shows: 6,51,58
